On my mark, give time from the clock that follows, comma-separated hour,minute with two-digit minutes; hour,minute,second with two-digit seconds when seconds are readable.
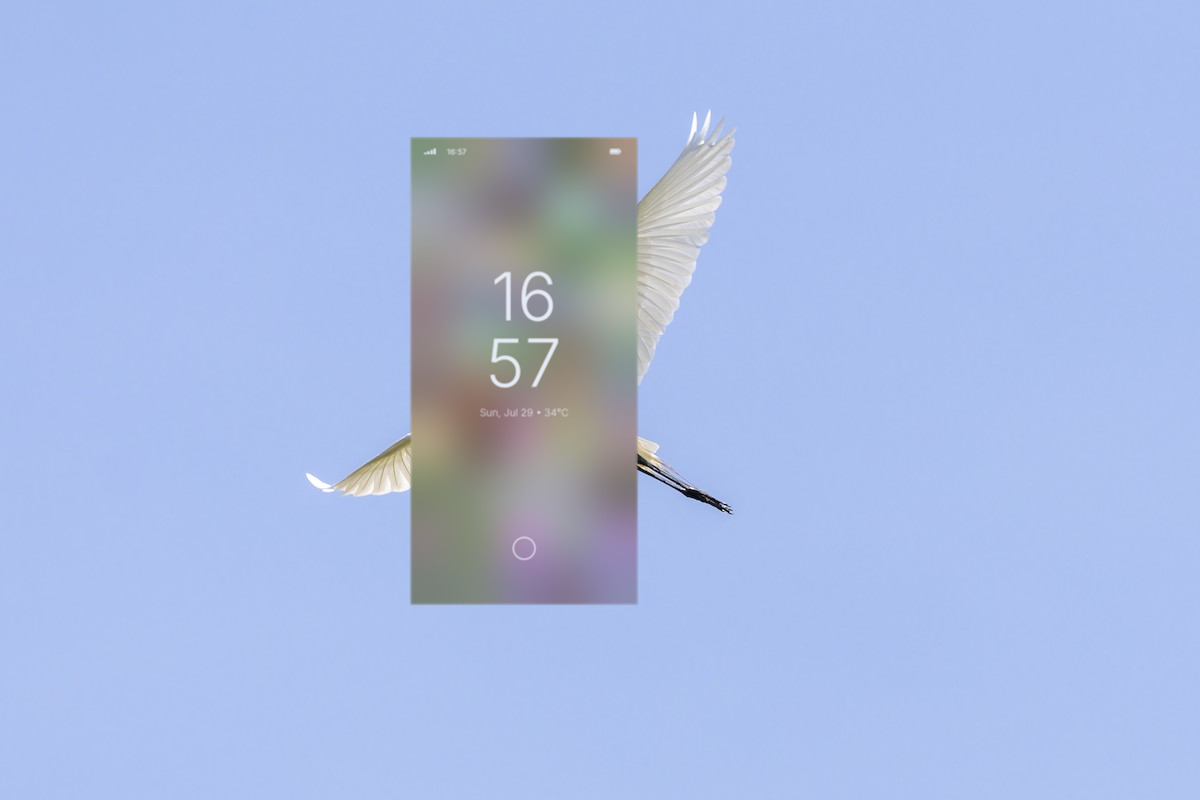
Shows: 16,57
